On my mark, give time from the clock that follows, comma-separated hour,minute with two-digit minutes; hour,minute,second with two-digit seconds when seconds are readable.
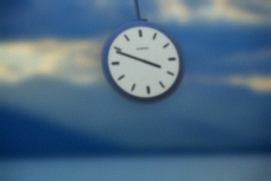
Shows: 3,49
